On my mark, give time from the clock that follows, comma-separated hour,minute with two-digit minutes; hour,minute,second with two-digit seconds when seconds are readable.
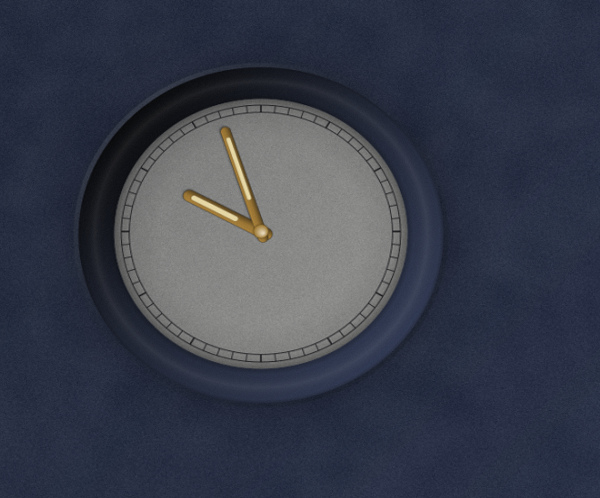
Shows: 9,57
